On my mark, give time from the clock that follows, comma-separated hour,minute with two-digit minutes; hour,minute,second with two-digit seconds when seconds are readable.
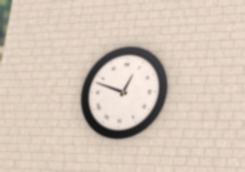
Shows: 12,48
